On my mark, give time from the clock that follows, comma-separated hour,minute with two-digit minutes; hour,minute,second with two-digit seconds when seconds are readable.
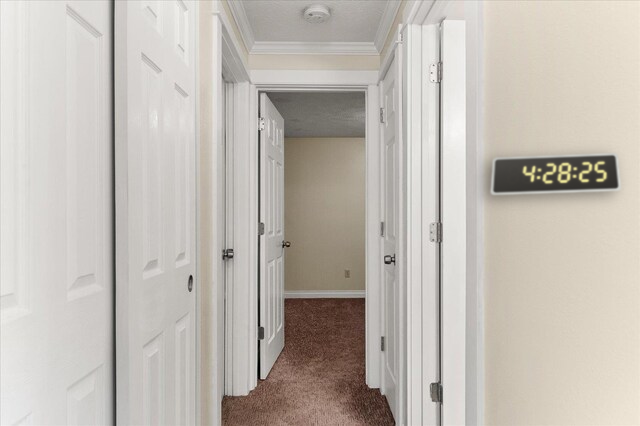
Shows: 4,28,25
